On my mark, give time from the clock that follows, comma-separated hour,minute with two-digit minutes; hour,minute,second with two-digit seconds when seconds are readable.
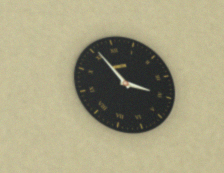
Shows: 3,56
